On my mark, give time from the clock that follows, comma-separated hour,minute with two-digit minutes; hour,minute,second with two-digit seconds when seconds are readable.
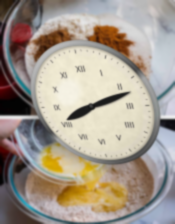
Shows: 8,12
